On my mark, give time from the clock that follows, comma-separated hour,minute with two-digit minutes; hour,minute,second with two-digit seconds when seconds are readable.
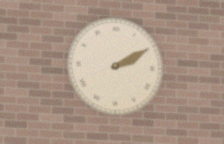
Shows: 2,10
